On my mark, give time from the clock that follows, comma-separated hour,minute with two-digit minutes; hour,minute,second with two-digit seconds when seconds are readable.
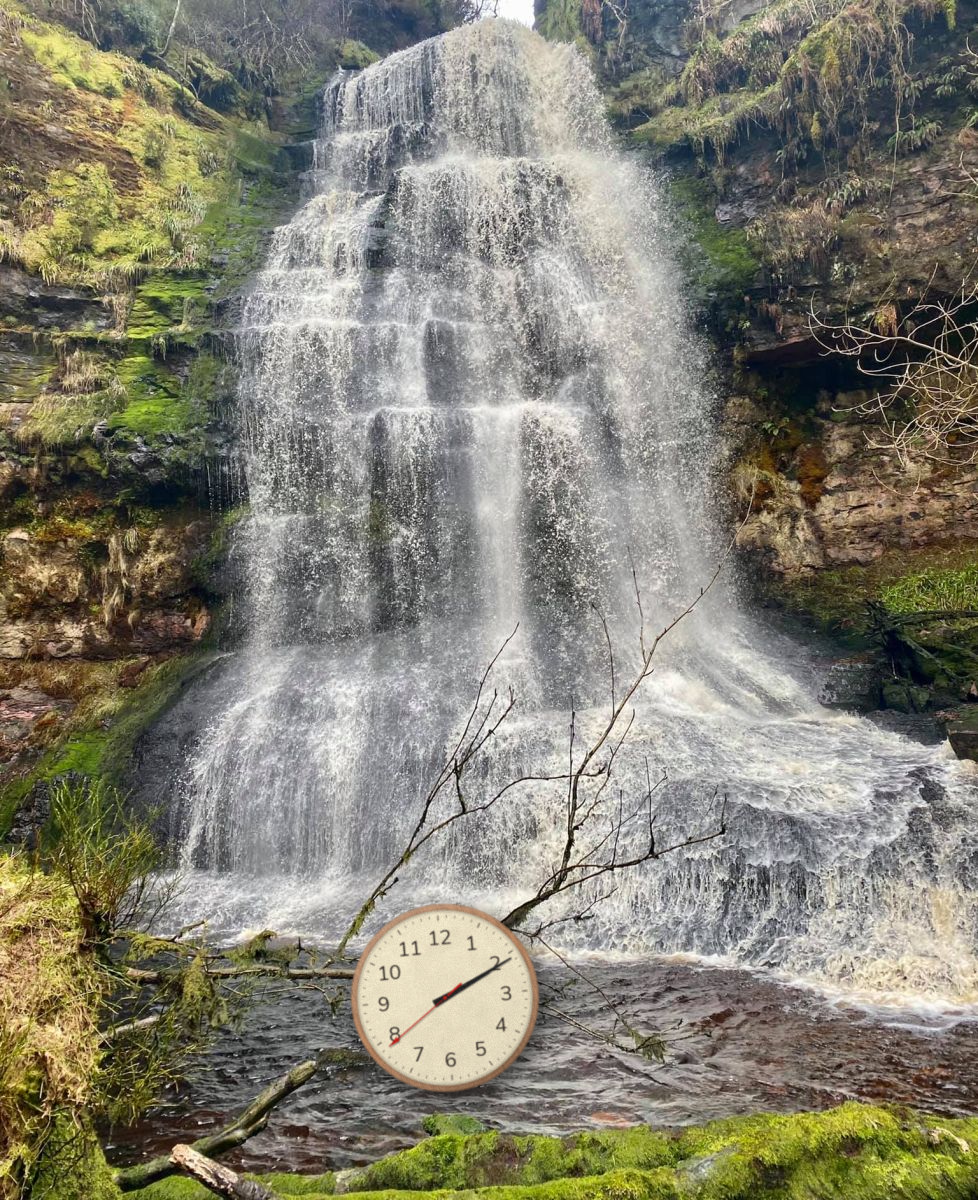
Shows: 2,10,39
